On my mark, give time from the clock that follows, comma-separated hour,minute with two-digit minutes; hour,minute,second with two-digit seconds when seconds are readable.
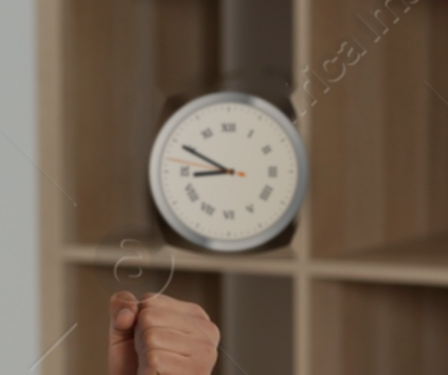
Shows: 8,49,47
